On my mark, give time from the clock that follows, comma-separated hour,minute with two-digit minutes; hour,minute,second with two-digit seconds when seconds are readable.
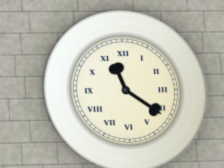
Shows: 11,21
